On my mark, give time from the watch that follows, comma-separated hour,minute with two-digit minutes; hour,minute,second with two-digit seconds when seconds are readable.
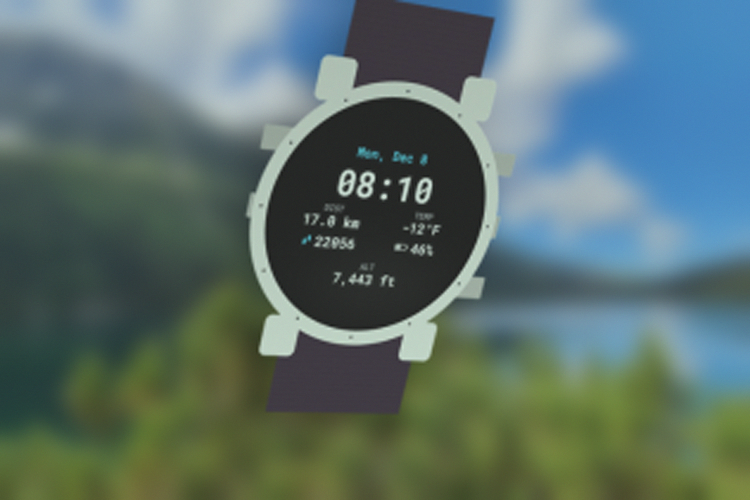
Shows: 8,10
